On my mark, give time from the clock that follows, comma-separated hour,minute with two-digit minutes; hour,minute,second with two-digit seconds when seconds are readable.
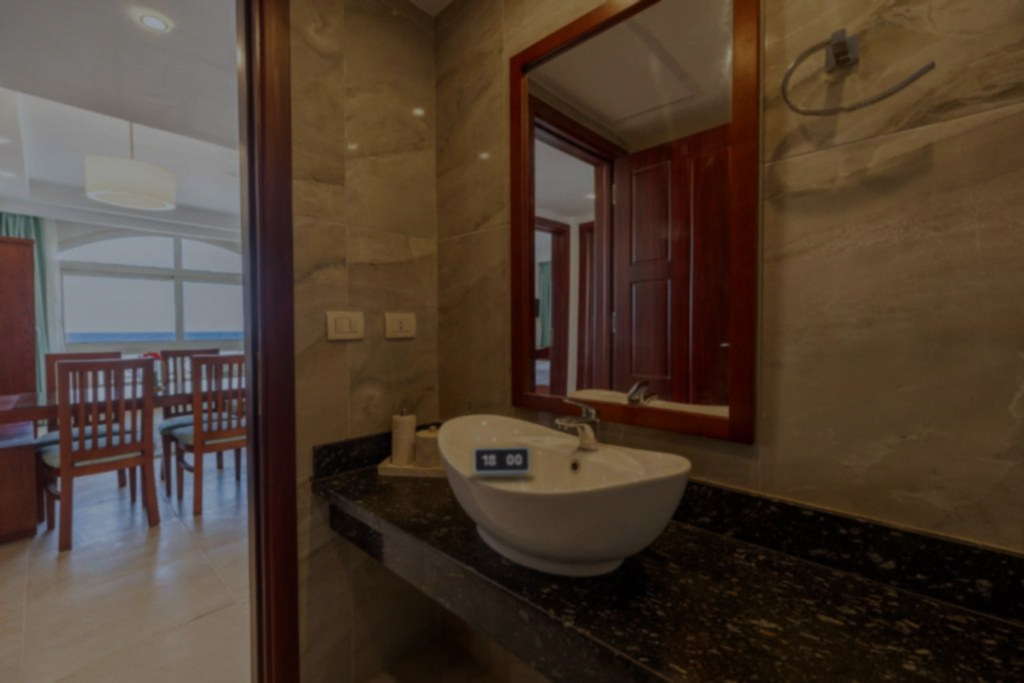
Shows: 18,00
